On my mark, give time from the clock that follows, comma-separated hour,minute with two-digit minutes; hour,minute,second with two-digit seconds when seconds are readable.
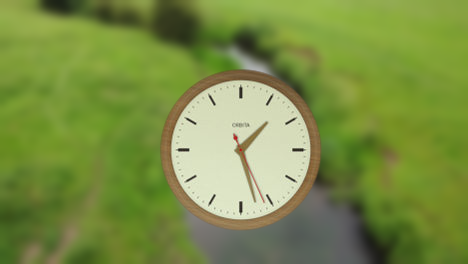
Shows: 1,27,26
